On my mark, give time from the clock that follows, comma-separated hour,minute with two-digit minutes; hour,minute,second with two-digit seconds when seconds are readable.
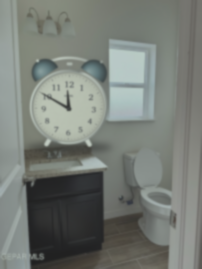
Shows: 11,50
